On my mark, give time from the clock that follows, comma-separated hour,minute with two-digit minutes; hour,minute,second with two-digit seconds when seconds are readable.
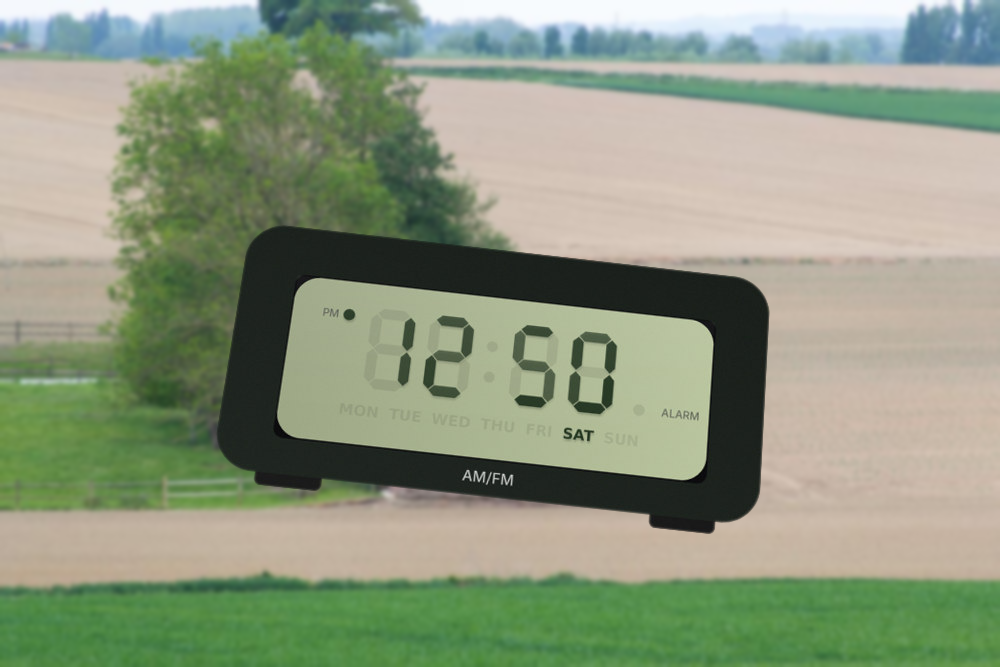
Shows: 12,50
